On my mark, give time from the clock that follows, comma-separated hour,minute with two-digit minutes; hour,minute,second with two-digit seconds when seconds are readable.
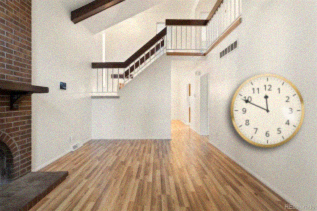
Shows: 11,49
